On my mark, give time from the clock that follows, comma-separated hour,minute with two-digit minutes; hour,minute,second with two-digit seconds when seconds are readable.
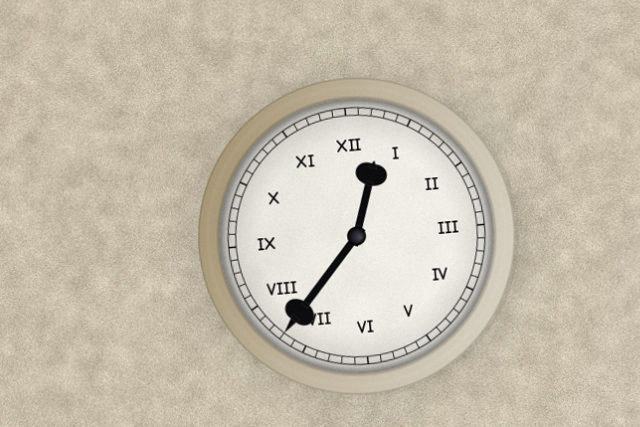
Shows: 12,37
